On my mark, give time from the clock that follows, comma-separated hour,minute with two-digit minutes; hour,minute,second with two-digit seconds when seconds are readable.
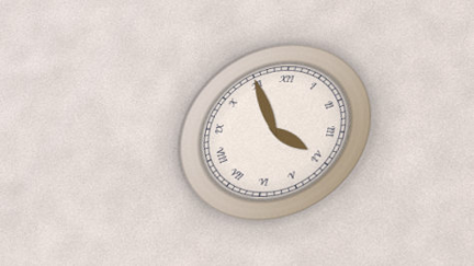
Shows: 3,55
